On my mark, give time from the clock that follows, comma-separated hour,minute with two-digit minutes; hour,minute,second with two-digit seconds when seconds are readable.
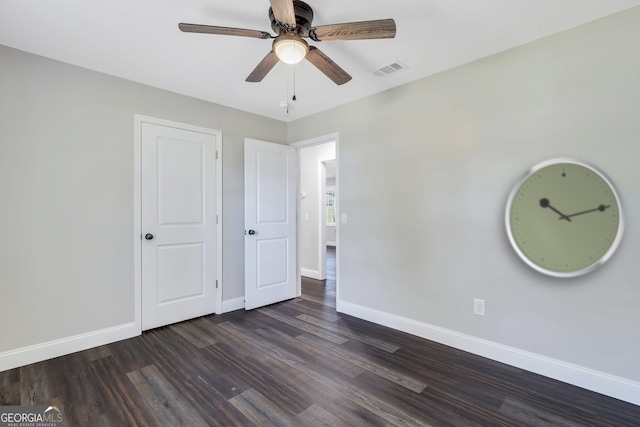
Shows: 10,13
